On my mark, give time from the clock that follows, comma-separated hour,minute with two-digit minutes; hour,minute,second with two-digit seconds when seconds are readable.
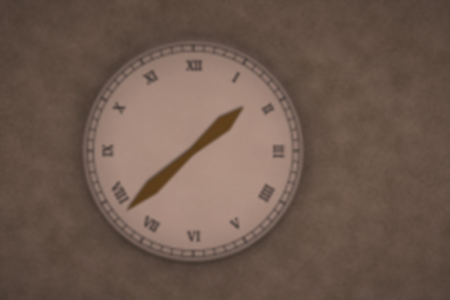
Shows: 1,38
